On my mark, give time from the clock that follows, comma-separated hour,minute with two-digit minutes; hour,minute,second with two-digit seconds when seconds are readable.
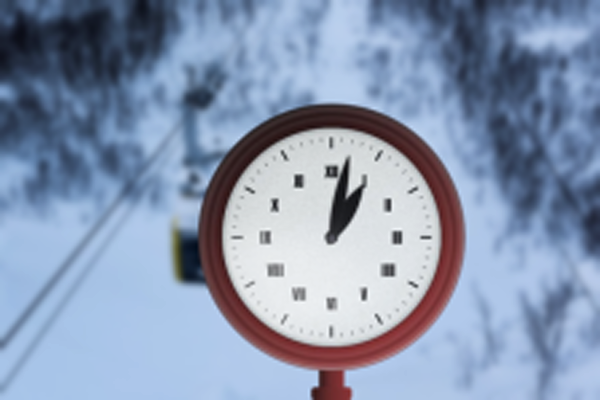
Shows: 1,02
